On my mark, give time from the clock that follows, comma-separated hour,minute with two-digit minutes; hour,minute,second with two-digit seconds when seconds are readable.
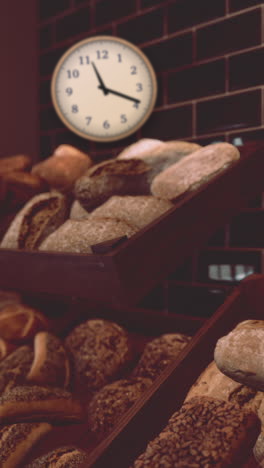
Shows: 11,19
